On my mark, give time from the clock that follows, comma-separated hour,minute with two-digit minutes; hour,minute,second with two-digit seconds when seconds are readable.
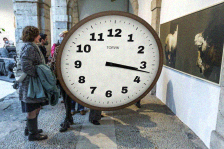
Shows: 3,17
